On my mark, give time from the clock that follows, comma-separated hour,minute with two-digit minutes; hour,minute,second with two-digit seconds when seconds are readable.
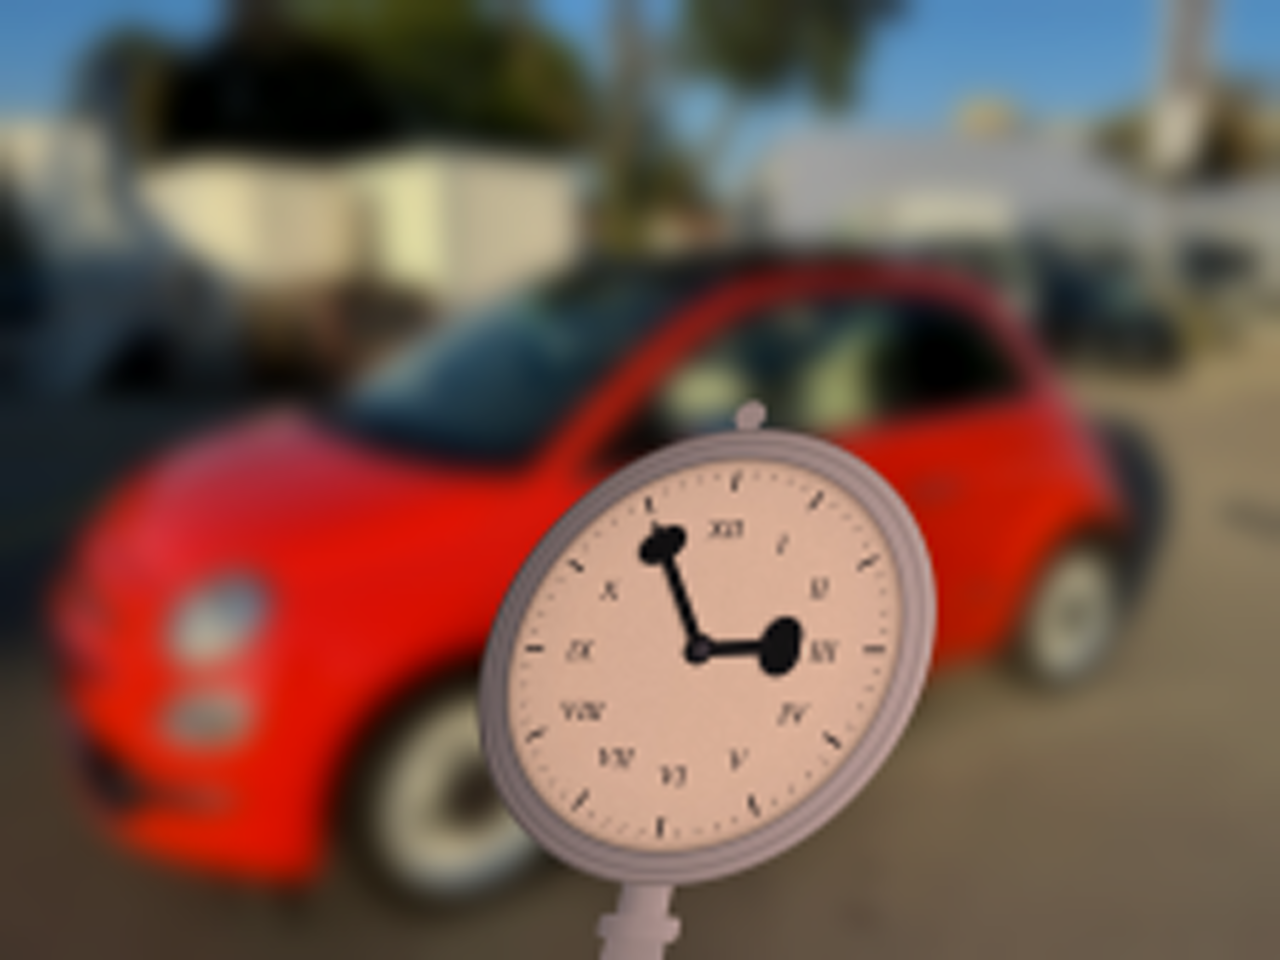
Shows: 2,55
